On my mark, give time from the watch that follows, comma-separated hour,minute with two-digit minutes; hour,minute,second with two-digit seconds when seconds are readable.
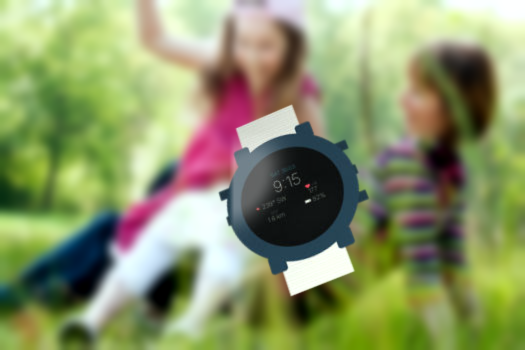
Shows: 9,15
